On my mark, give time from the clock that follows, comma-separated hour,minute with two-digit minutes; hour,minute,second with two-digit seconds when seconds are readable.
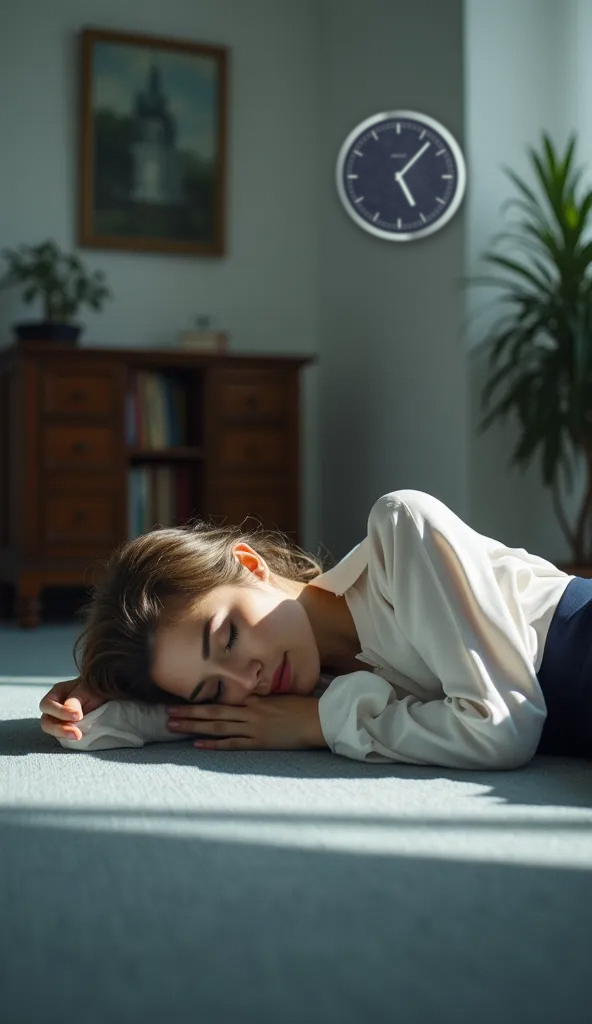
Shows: 5,07
